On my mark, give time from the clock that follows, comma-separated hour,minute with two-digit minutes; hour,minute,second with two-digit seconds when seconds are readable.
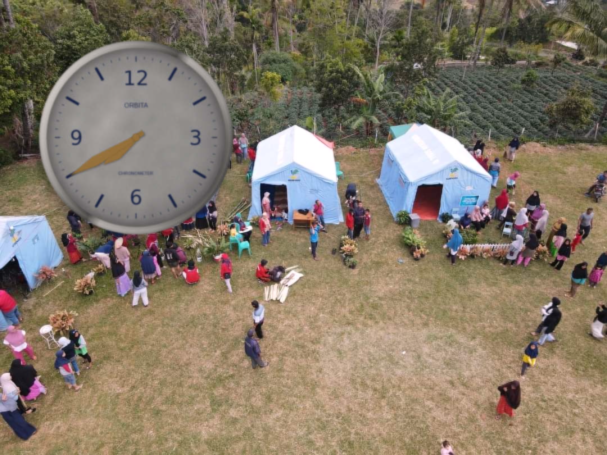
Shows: 7,40
